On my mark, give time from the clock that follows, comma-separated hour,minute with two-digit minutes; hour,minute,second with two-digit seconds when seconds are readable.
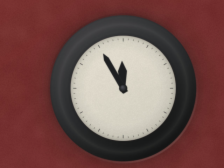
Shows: 11,55
